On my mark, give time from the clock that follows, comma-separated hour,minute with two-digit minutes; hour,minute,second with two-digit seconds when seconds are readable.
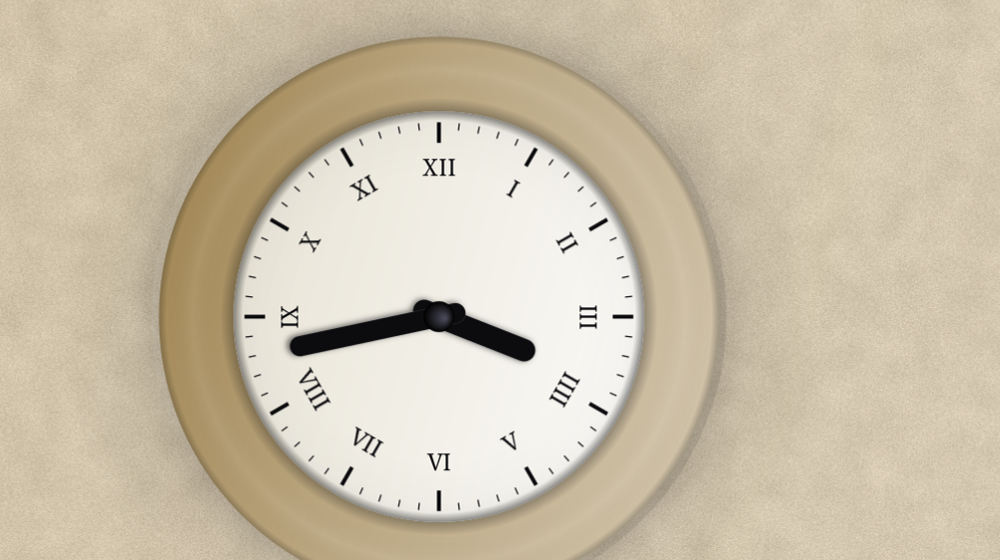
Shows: 3,43
